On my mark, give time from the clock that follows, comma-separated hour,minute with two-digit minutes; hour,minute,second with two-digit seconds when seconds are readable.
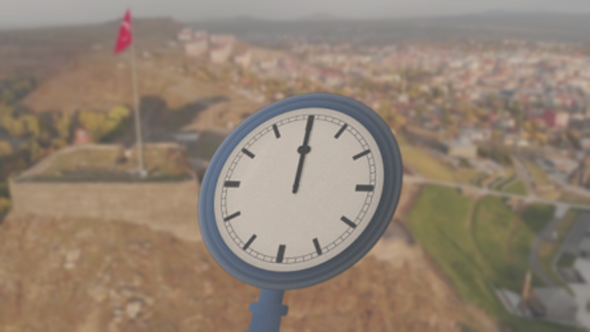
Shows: 12,00
